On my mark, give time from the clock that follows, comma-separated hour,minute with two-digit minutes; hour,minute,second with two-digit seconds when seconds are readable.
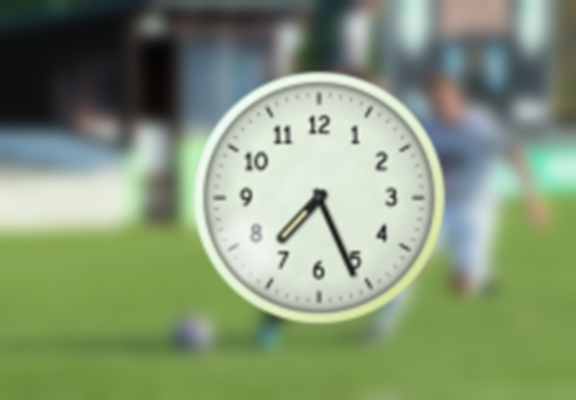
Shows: 7,26
